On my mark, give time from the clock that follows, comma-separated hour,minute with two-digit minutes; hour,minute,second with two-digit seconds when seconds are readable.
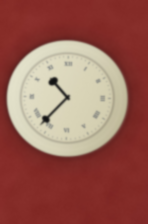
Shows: 10,37
